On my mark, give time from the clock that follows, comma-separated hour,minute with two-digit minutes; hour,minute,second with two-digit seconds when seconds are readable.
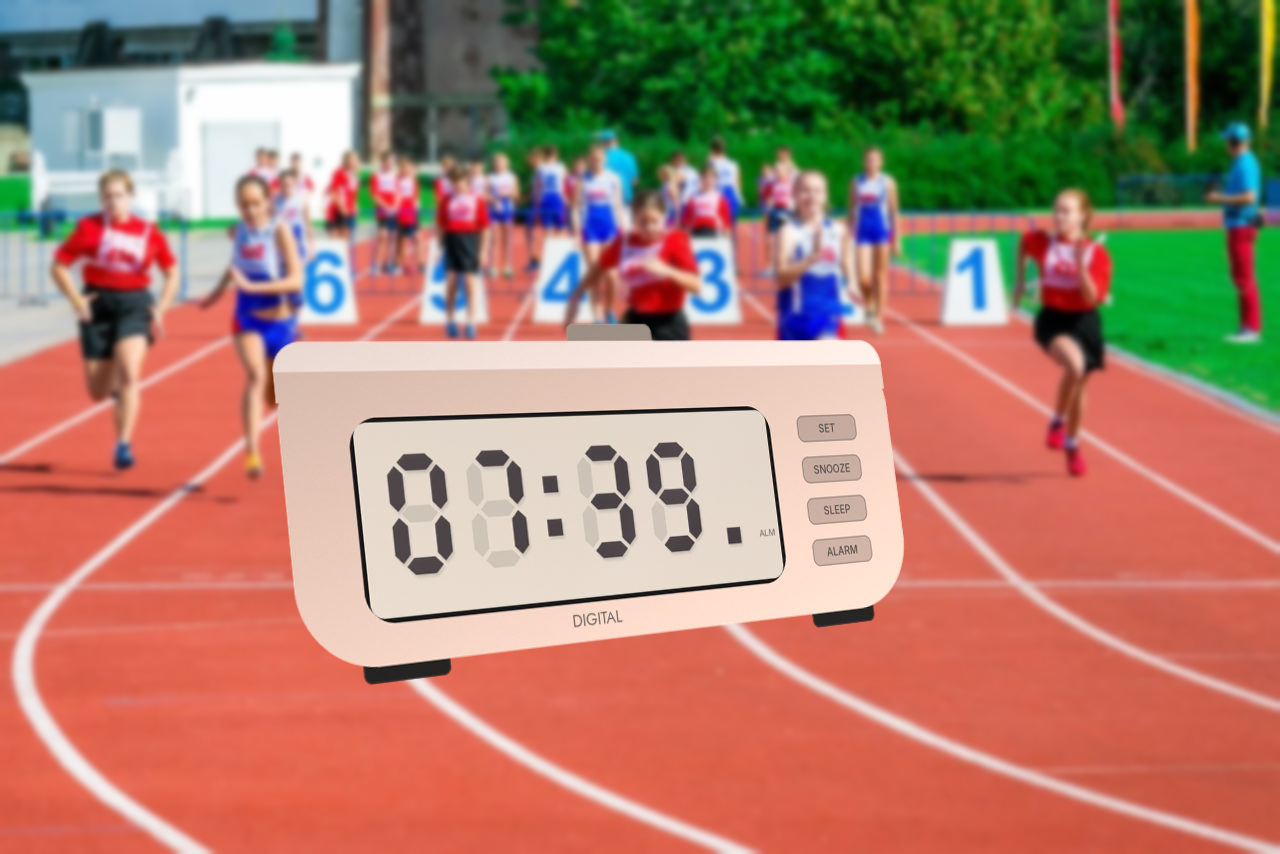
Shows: 7,39
